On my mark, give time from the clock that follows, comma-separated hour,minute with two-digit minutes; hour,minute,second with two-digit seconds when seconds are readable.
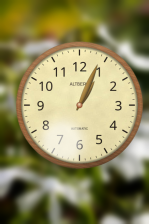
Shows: 1,04
